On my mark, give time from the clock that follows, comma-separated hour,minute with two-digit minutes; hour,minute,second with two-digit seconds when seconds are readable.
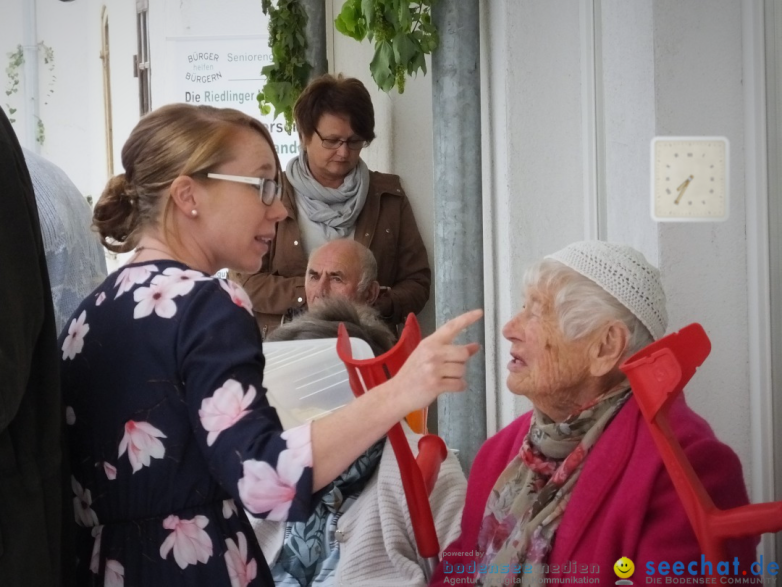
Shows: 7,35
